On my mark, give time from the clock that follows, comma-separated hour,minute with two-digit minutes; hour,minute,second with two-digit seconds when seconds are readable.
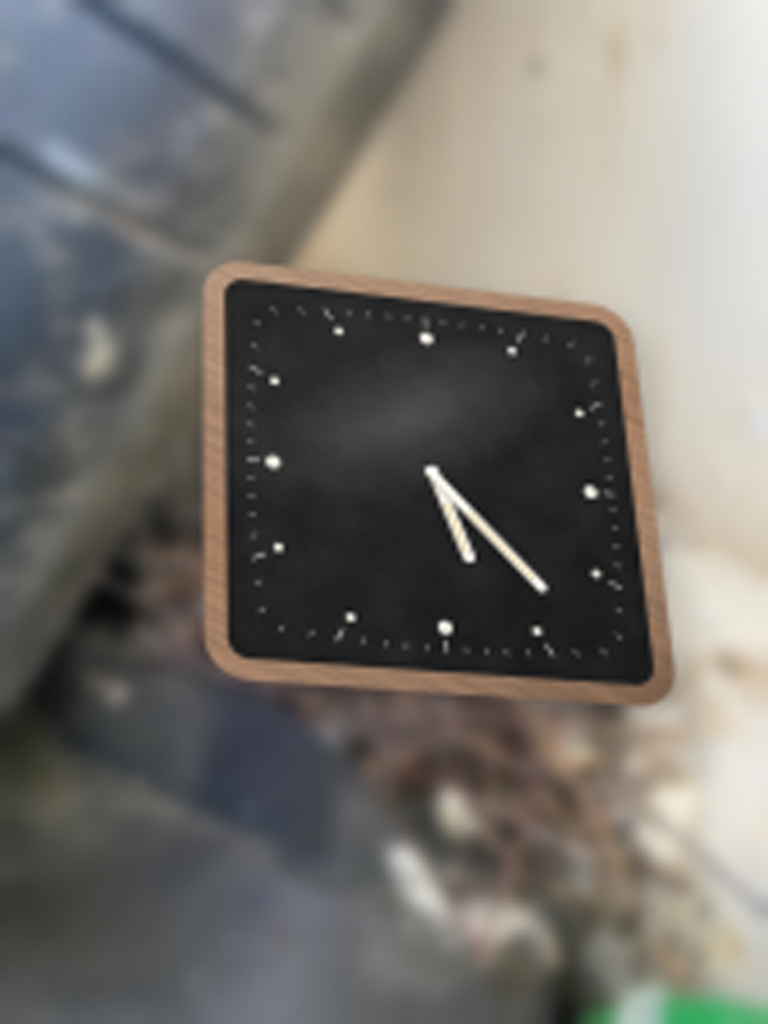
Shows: 5,23
